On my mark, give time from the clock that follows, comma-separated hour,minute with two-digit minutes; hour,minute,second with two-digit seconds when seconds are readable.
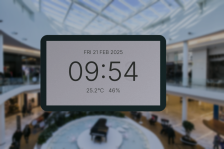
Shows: 9,54
